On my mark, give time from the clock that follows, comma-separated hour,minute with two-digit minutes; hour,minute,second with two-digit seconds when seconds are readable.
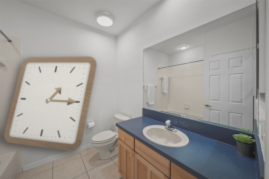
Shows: 1,15
